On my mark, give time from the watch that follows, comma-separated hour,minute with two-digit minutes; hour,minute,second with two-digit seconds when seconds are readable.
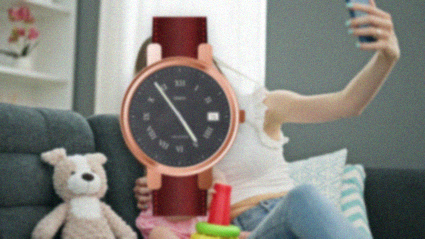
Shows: 4,54
